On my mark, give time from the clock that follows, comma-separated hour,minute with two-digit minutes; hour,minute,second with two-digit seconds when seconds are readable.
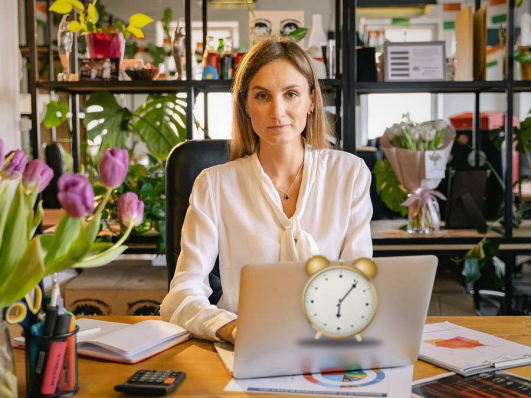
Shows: 6,06
